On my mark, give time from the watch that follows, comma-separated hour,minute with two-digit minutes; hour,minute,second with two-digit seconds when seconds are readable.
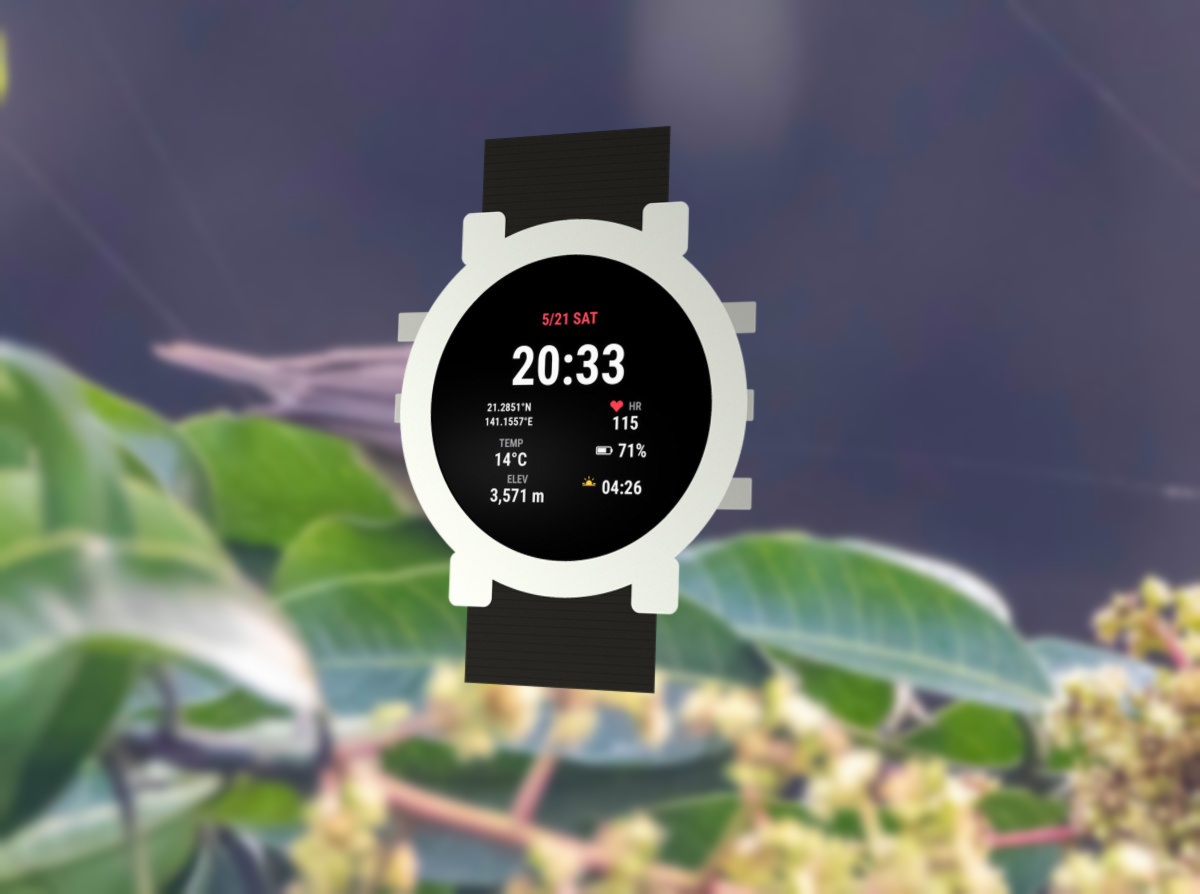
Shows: 20,33
